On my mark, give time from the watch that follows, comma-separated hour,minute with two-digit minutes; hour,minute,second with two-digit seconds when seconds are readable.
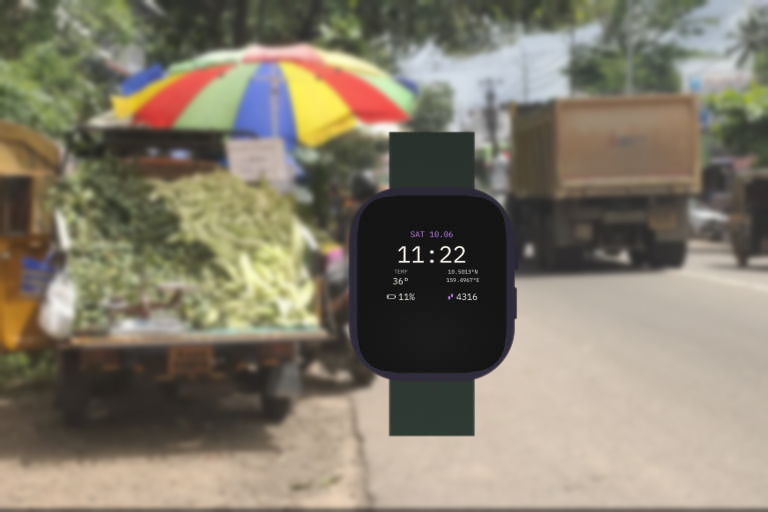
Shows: 11,22
